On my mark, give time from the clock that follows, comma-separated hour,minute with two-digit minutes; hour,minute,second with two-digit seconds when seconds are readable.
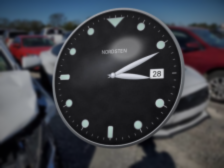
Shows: 3,11
